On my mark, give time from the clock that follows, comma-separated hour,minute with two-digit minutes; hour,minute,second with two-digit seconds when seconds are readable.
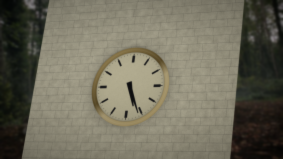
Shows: 5,26
